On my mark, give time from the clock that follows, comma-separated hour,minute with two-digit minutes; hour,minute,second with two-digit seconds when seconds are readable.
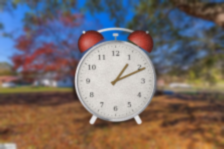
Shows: 1,11
